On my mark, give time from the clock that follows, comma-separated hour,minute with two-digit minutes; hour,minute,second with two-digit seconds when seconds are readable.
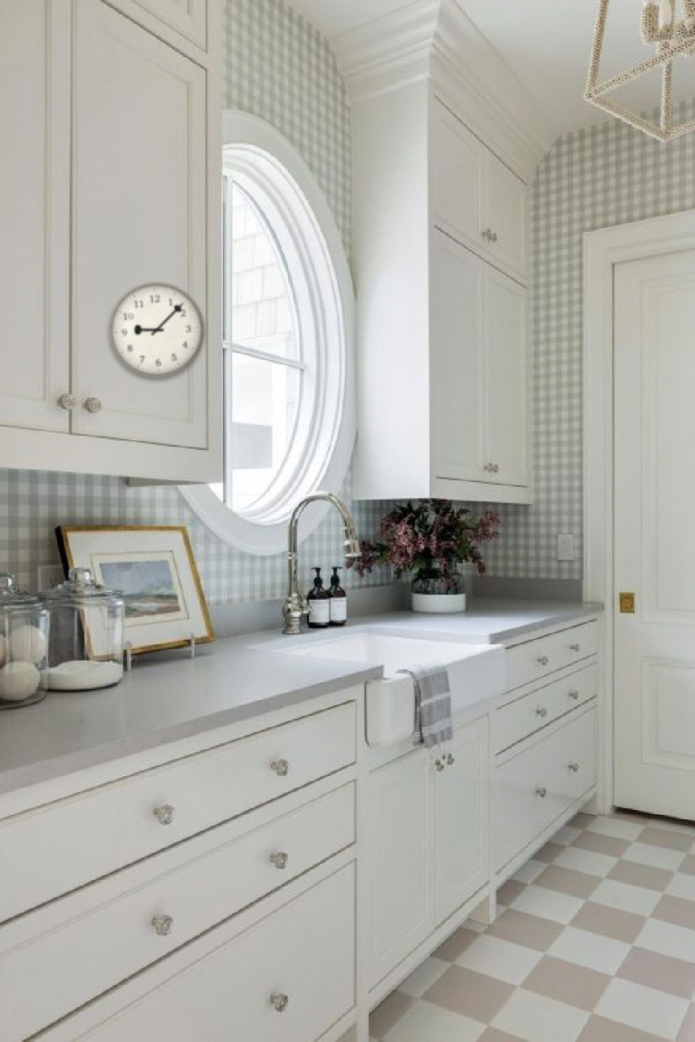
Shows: 9,08
